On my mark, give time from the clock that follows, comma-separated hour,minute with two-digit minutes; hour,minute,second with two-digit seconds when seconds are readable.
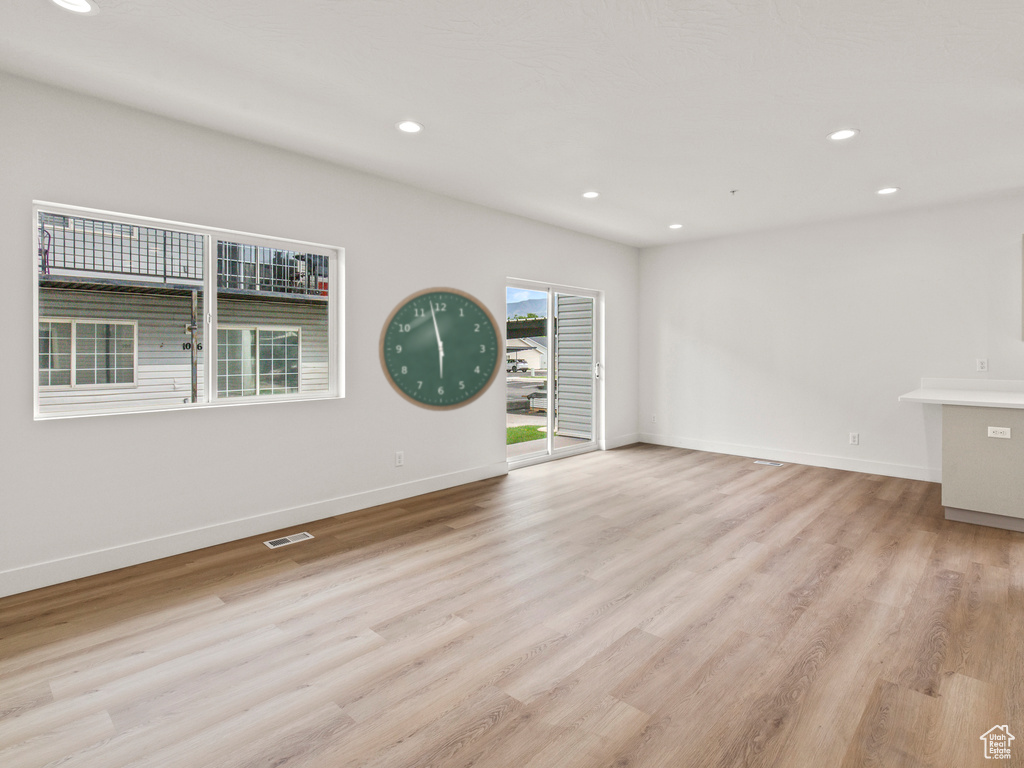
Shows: 5,58
